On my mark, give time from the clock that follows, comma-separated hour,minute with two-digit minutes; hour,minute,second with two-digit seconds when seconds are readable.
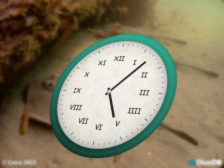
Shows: 5,07
